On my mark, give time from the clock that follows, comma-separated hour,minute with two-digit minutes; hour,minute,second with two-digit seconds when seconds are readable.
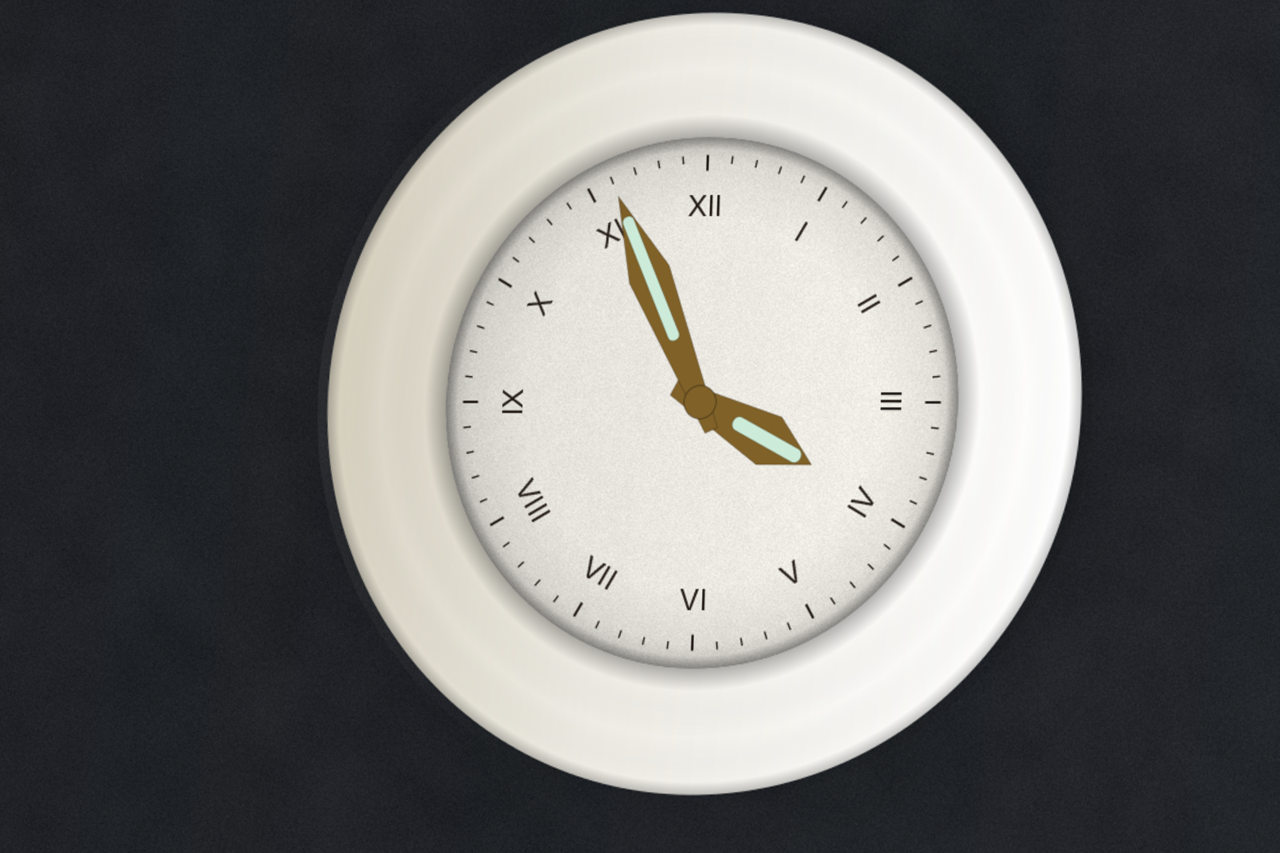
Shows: 3,56
